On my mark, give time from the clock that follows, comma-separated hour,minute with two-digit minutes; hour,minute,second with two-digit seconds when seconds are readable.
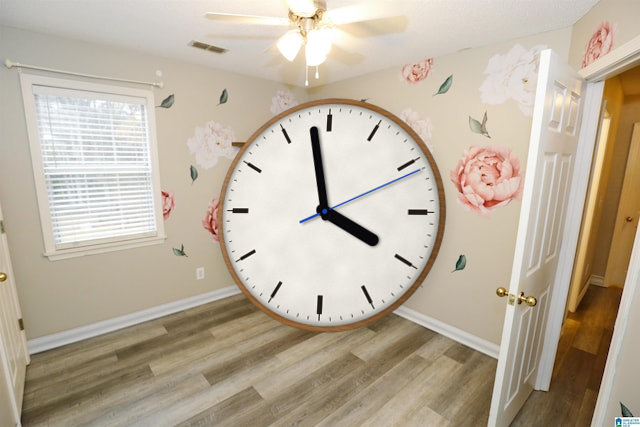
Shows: 3,58,11
